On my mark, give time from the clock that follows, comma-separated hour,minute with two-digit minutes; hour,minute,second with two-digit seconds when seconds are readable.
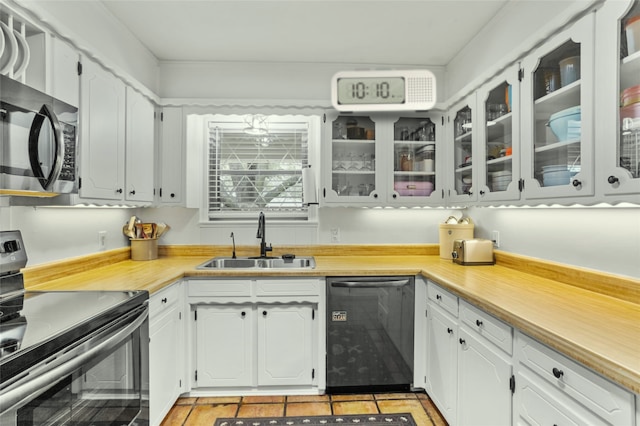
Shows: 10,10
